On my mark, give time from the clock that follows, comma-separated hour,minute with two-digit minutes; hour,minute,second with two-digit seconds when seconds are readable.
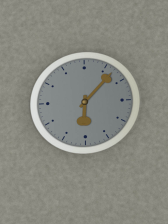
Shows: 6,07
